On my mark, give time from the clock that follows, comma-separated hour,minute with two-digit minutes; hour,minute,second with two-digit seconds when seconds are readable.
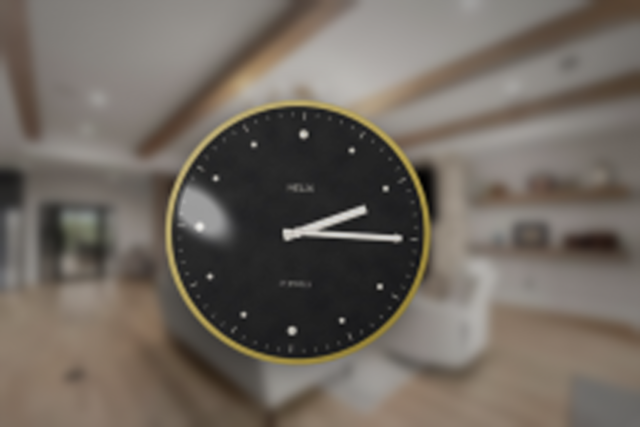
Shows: 2,15
